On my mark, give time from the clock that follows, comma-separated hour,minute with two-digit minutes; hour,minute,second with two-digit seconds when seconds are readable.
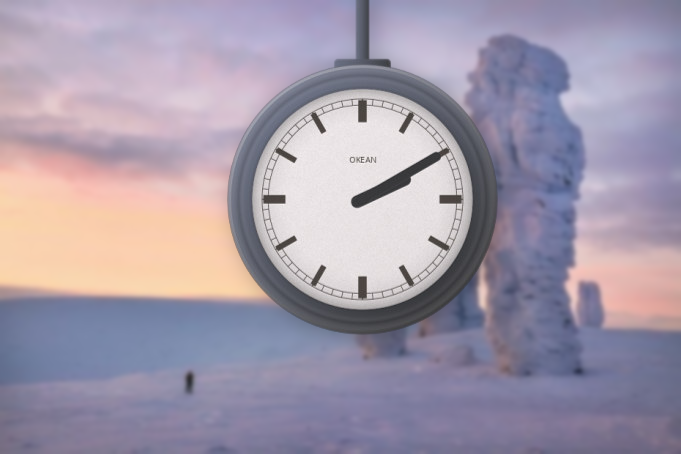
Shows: 2,10
